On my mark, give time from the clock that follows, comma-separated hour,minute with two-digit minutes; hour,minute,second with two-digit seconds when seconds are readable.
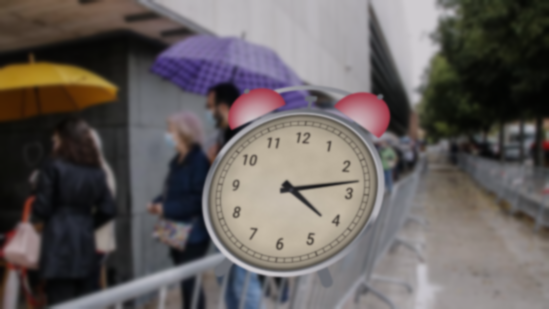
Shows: 4,13
